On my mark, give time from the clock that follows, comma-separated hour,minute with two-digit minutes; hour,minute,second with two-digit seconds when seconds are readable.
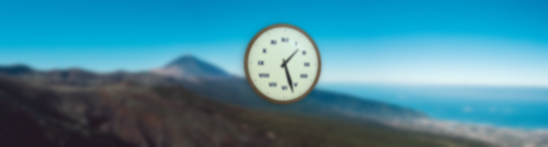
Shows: 1,27
